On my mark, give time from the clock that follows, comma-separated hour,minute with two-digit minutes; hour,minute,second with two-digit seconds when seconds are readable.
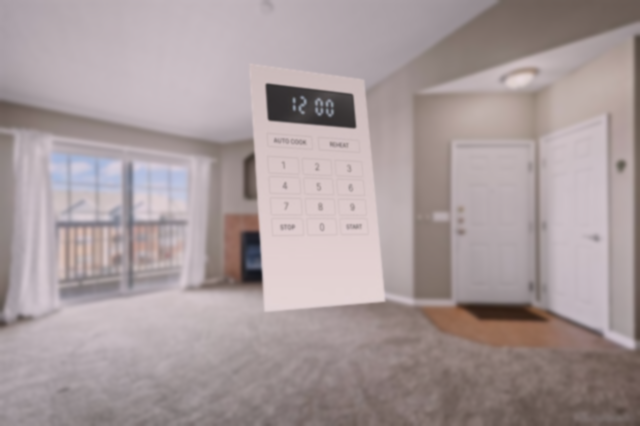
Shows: 12,00
